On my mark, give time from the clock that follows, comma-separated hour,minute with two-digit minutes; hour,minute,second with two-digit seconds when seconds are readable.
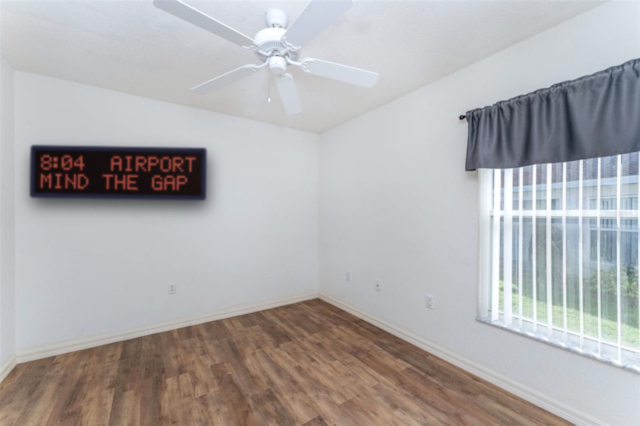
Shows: 8,04
